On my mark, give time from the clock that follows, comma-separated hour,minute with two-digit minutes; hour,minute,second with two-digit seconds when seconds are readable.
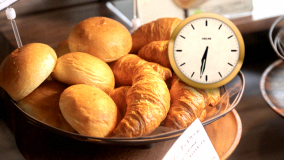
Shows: 6,32
